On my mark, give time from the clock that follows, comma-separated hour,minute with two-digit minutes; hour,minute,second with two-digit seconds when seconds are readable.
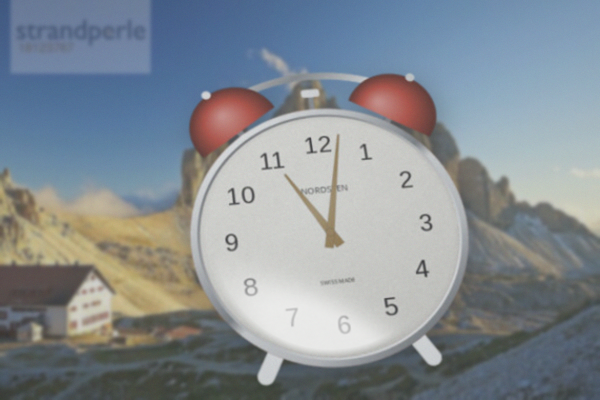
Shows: 11,02
